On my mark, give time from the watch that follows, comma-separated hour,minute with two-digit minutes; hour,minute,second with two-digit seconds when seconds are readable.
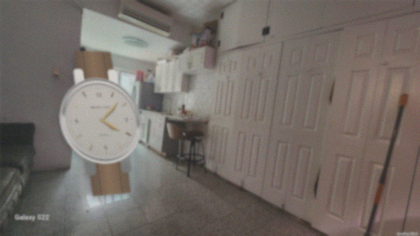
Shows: 4,08
